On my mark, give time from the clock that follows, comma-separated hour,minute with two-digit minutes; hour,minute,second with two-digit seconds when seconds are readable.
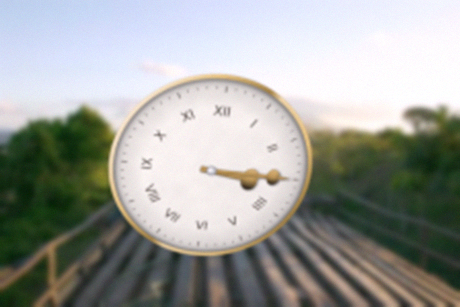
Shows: 3,15
